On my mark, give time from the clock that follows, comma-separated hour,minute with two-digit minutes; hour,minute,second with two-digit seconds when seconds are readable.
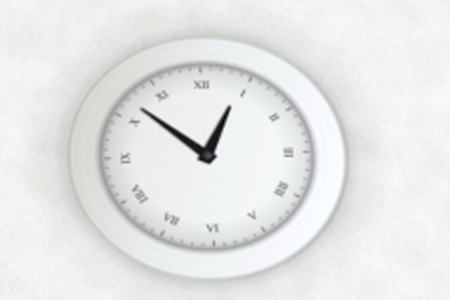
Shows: 12,52
